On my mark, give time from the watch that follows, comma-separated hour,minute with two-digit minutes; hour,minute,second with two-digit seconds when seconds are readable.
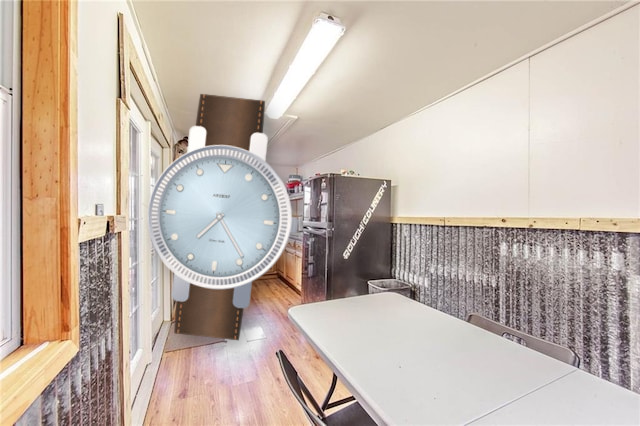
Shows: 7,24
